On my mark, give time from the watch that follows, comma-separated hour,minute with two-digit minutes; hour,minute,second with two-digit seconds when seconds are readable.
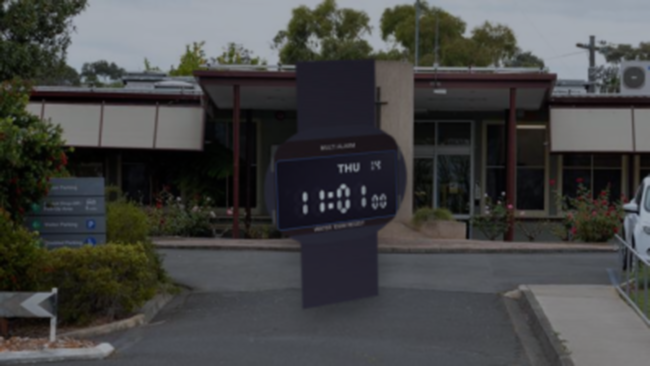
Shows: 11,01,00
